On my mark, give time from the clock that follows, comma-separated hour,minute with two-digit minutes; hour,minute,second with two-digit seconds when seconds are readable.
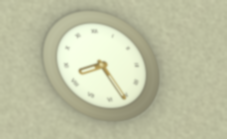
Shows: 8,26
